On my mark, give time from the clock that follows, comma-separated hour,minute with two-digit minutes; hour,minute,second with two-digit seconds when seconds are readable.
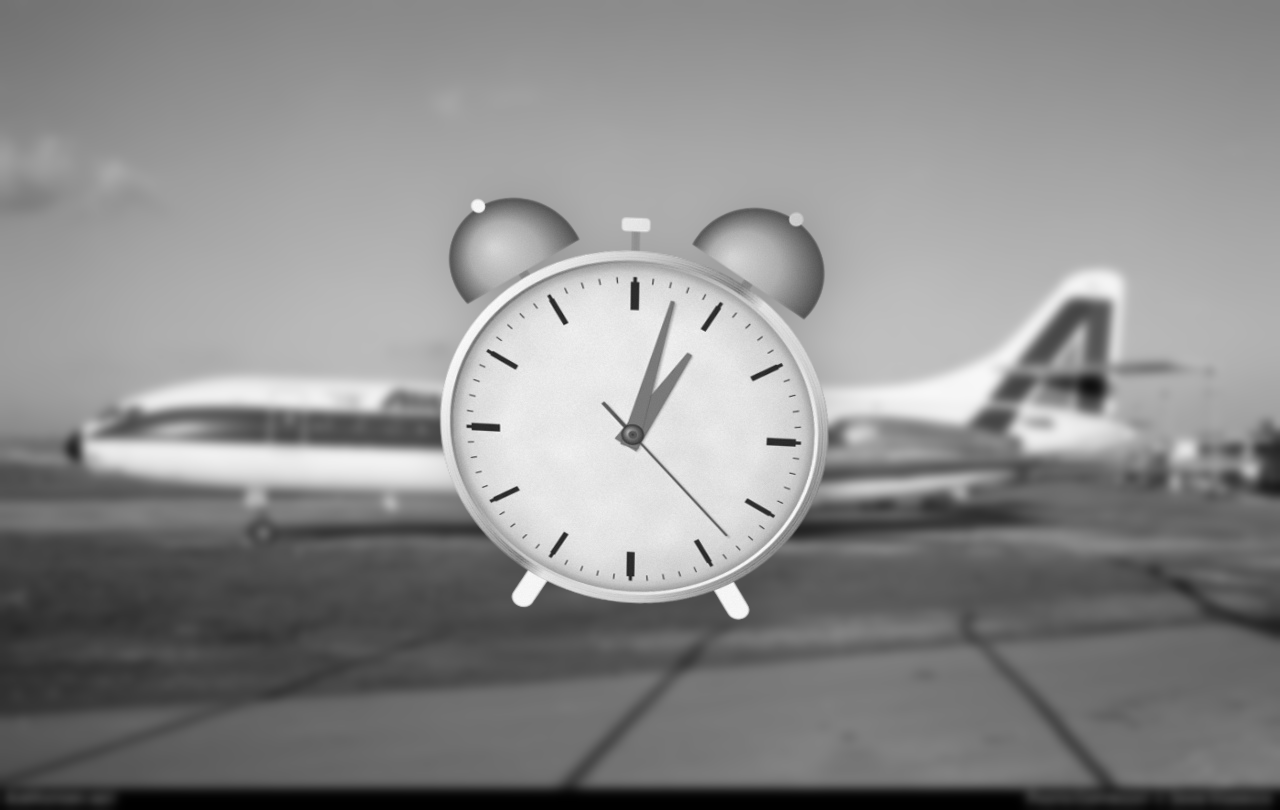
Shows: 1,02,23
